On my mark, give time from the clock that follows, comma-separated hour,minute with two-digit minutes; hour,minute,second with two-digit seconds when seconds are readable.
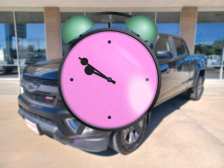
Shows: 9,51
